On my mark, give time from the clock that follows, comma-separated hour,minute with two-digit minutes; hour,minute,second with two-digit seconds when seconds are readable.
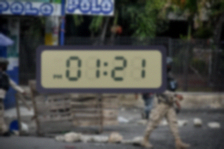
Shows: 1,21
